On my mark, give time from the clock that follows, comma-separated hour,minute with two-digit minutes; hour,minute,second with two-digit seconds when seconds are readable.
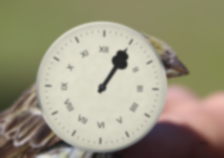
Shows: 1,05
